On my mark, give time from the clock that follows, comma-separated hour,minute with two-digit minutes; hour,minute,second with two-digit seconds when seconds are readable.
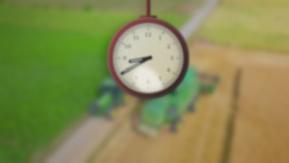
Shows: 8,40
